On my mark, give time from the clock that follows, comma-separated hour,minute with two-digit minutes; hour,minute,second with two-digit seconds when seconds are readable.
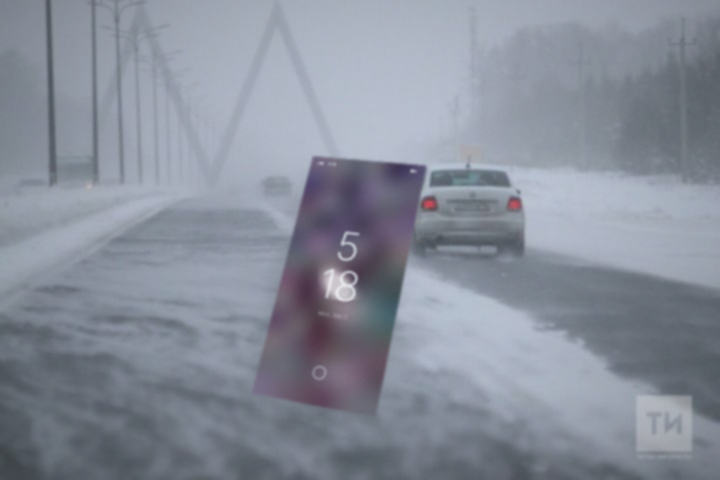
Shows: 5,18
